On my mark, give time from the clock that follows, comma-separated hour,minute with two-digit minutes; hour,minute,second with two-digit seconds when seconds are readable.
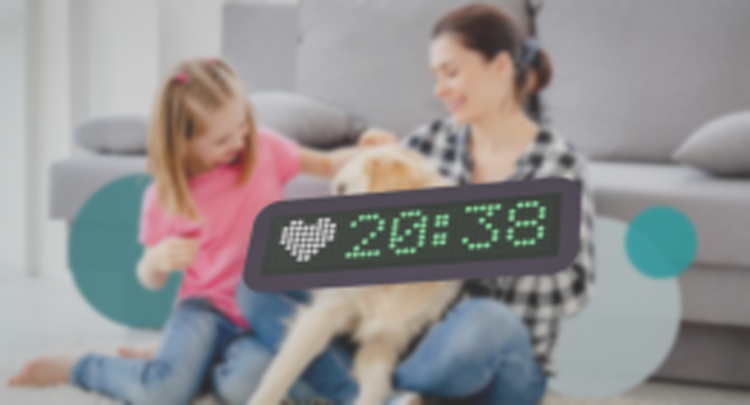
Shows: 20,38
